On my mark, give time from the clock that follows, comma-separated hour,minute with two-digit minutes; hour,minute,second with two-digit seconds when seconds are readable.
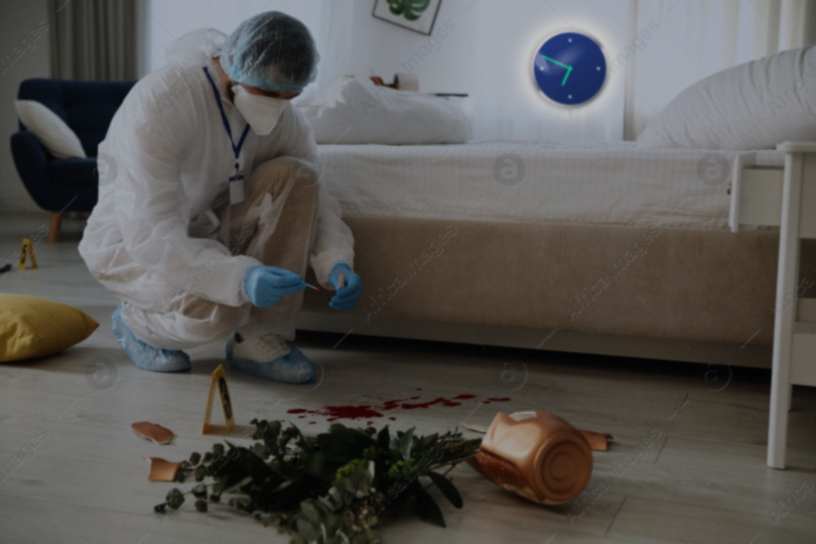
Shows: 6,49
